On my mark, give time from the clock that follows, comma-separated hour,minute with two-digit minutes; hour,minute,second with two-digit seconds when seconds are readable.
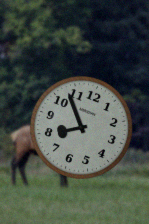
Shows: 7,53
